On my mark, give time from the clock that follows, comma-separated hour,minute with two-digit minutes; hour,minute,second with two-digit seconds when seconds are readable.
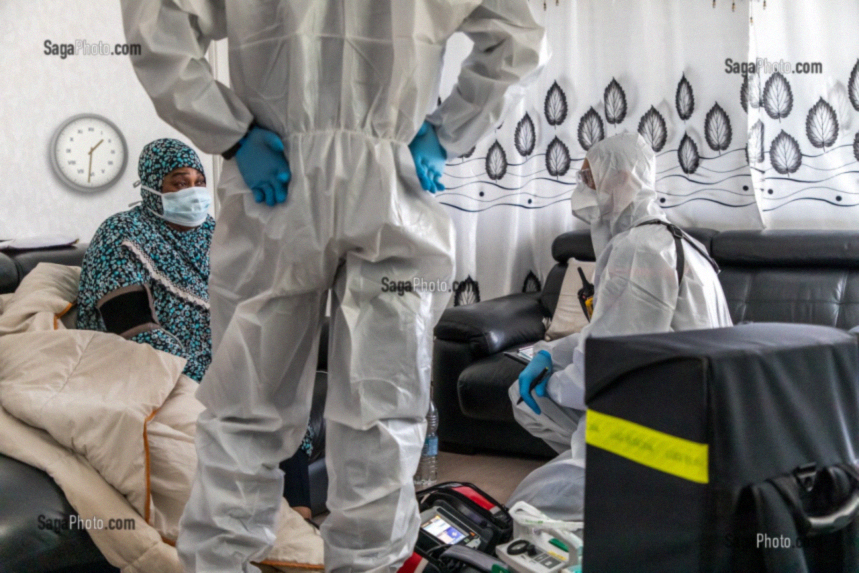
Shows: 1,31
